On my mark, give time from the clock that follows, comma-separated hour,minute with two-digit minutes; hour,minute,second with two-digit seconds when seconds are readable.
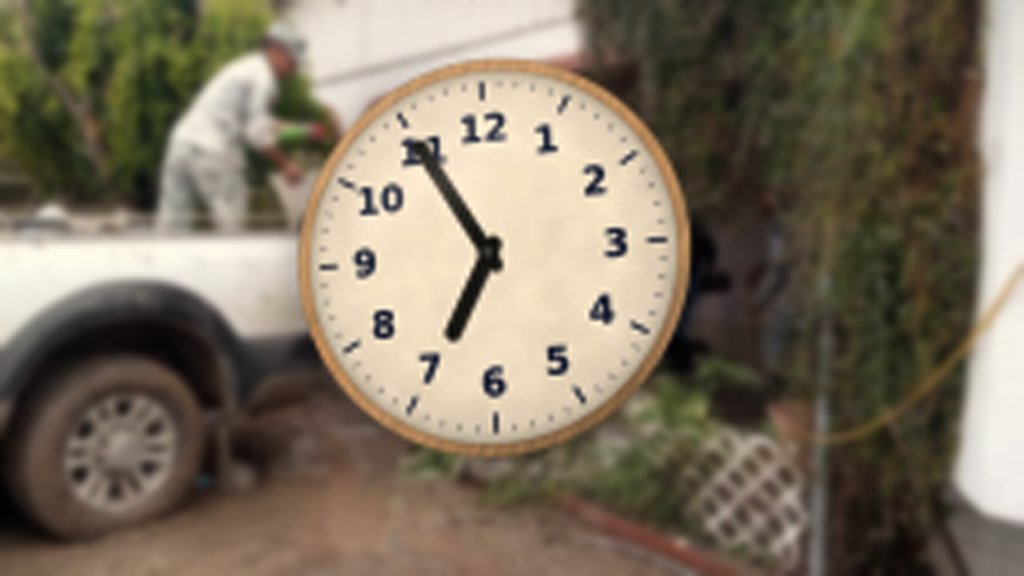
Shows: 6,55
